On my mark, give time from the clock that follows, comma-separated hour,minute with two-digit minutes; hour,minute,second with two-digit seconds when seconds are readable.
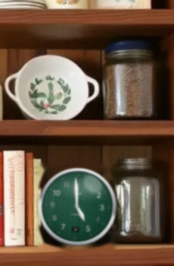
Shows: 4,59
